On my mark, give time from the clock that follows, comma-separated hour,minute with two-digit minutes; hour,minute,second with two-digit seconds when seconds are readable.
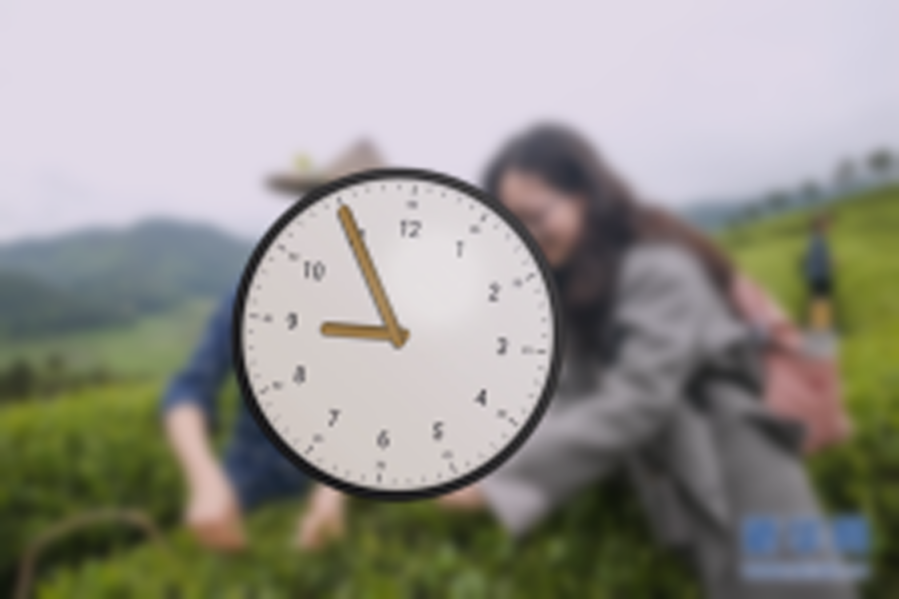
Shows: 8,55
